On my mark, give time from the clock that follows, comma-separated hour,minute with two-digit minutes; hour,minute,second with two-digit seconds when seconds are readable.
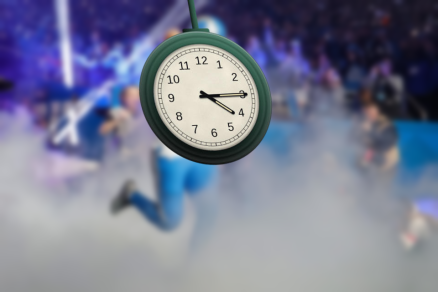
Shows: 4,15
